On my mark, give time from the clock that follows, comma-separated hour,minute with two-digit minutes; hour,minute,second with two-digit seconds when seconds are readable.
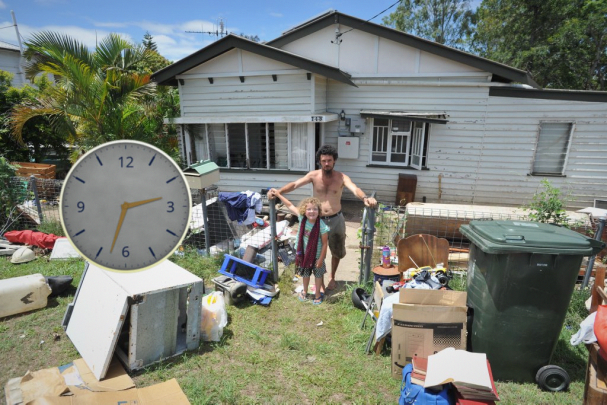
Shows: 2,33
